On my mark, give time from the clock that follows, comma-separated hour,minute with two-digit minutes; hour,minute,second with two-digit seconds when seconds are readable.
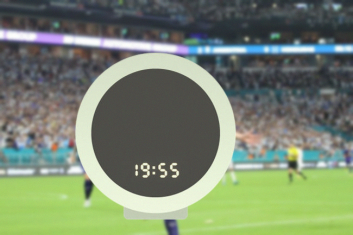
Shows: 19,55
